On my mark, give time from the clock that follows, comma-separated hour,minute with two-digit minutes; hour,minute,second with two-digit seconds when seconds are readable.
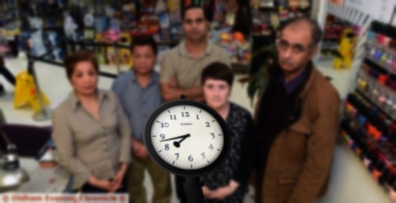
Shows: 7,43
